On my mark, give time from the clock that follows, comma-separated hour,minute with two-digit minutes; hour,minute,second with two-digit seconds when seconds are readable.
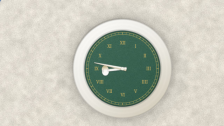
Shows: 8,47
